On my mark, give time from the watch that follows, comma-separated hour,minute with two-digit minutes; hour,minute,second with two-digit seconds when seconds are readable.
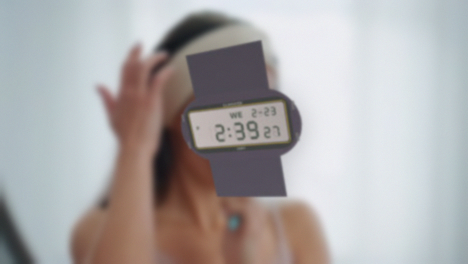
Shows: 2,39,27
